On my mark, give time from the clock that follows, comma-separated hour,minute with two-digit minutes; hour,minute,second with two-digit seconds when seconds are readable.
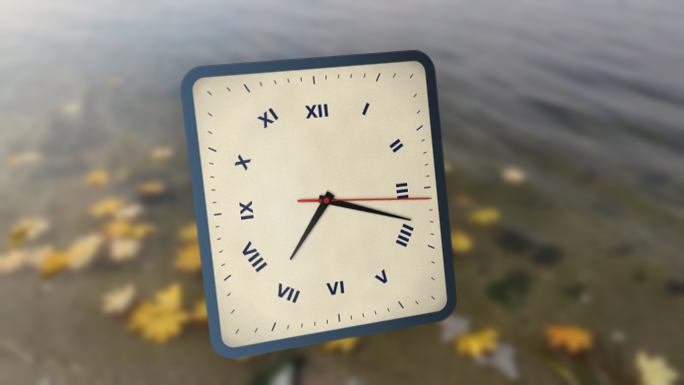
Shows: 7,18,16
